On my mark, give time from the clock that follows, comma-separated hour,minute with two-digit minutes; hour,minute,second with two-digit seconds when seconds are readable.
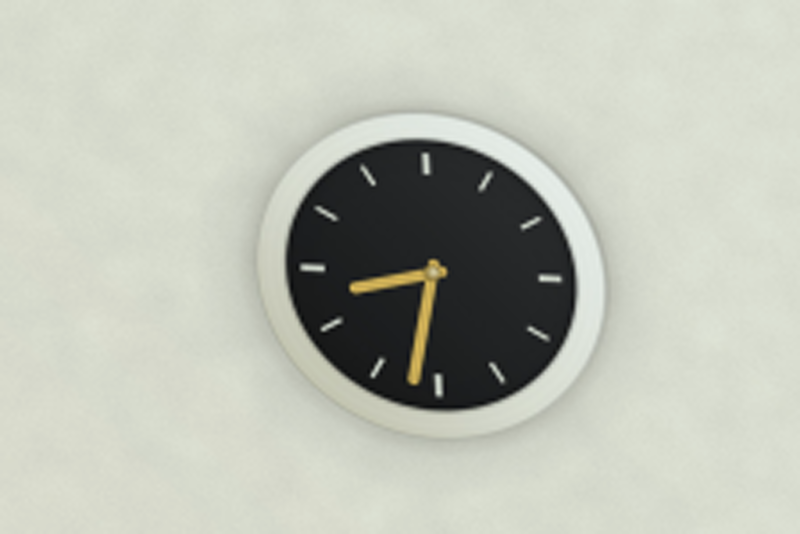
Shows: 8,32
